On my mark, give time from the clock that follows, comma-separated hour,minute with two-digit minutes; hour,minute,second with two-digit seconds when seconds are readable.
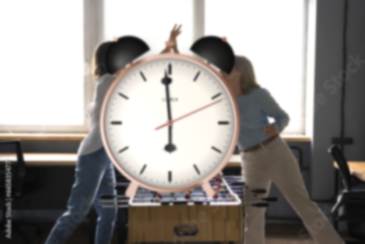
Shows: 5,59,11
